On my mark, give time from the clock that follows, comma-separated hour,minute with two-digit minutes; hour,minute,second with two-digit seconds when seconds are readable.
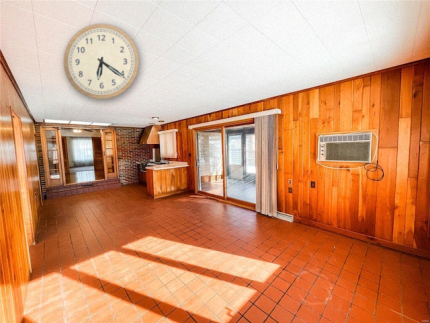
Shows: 6,21
